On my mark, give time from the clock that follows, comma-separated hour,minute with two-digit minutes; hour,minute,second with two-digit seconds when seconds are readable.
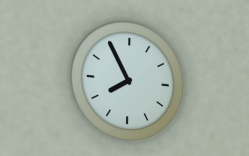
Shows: 7,55
